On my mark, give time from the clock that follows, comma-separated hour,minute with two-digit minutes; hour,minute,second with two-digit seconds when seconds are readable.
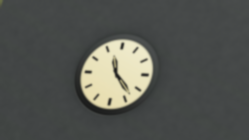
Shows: 11,23
